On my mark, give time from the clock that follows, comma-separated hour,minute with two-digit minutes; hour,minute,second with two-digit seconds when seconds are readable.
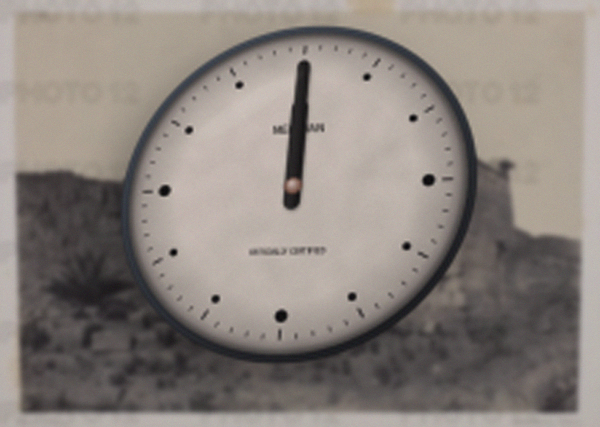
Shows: 12,00
